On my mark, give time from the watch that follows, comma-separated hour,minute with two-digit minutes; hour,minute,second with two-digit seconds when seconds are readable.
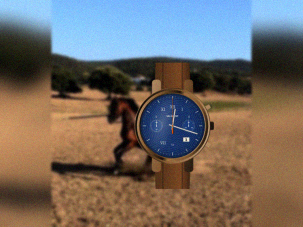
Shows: 12,18
